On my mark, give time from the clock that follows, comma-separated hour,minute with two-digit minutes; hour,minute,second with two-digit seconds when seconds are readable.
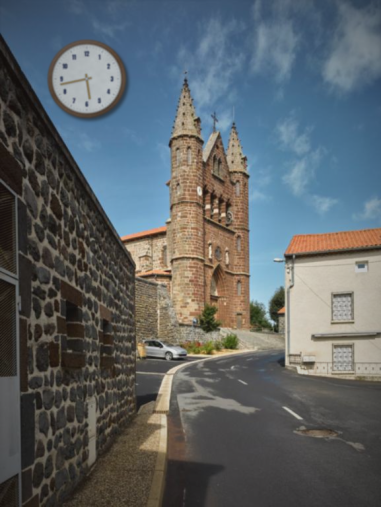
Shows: 5,43
